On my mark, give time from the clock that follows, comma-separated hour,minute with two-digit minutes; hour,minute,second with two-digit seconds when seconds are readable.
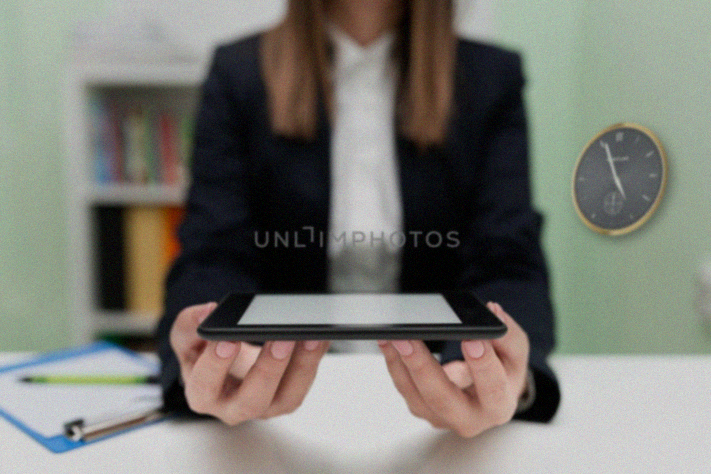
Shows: 4,56
